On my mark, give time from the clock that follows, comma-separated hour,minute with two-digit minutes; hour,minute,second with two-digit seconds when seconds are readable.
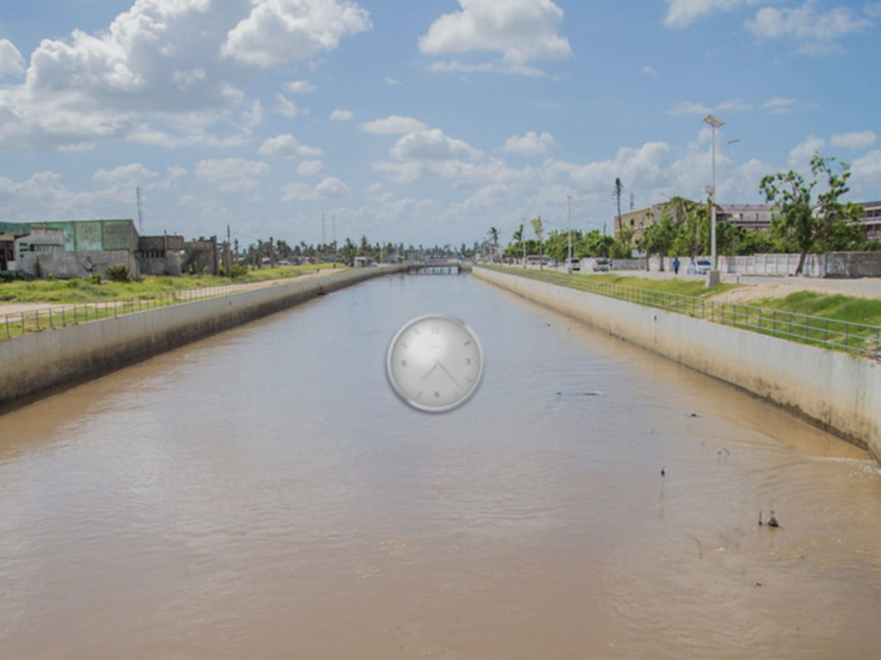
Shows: 7,23
